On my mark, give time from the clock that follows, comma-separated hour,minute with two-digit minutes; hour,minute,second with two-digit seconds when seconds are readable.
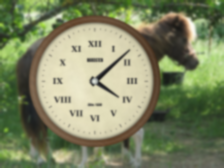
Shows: 4,08
